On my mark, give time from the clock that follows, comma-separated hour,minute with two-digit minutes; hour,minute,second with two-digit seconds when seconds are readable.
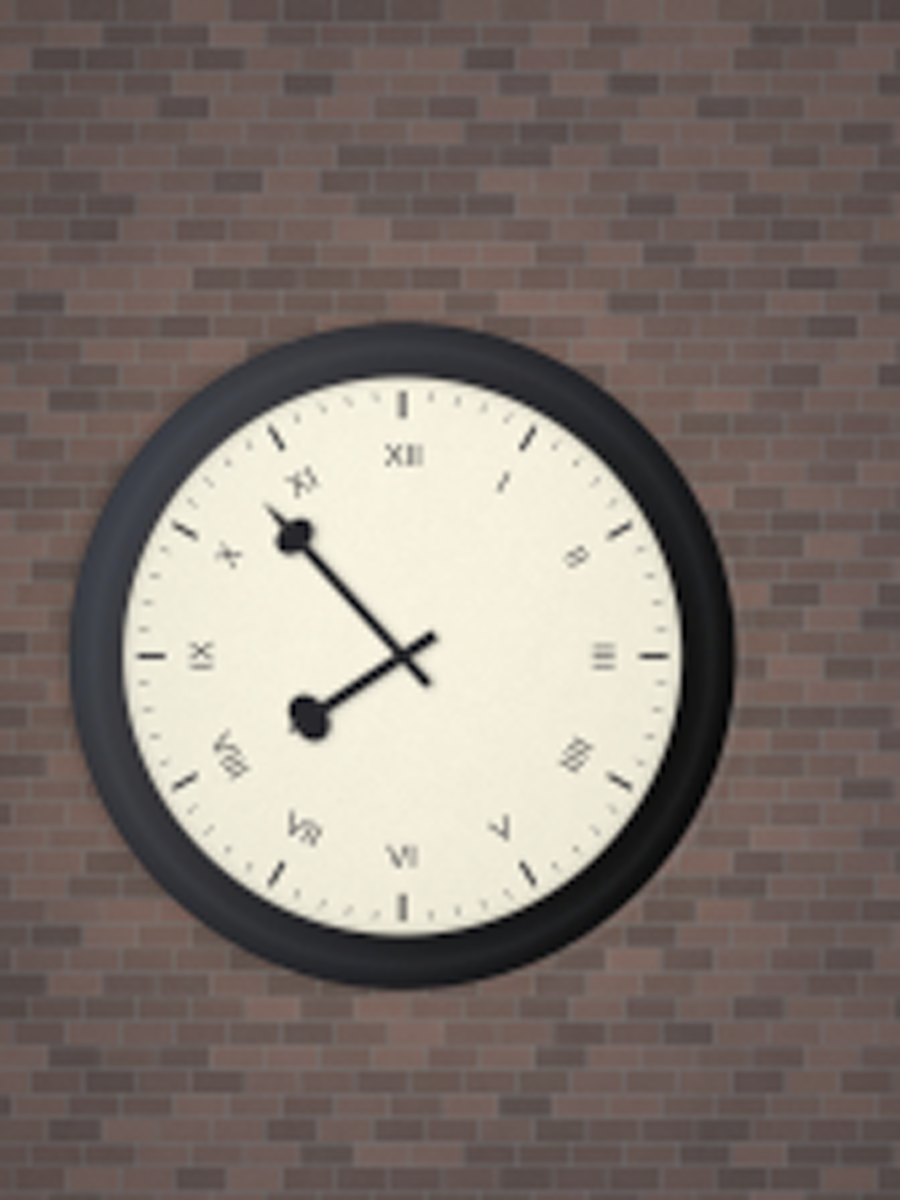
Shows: 7,53
